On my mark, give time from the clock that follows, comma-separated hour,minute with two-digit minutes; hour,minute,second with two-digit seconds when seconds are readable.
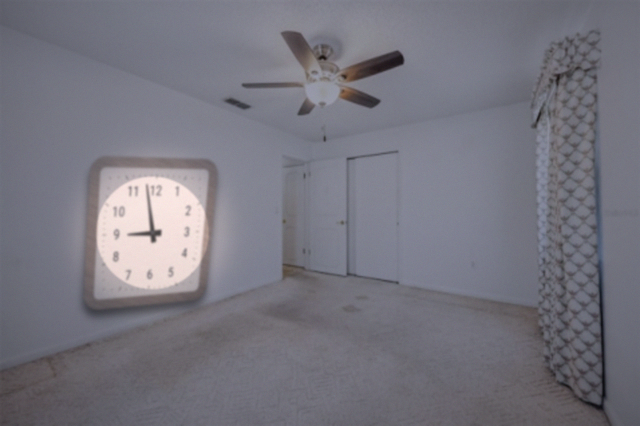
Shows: 8,58
